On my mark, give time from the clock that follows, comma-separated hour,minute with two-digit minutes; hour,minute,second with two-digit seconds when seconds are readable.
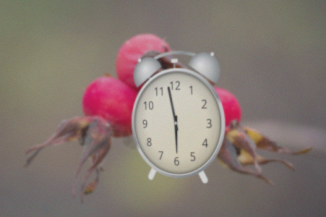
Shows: 5,58
